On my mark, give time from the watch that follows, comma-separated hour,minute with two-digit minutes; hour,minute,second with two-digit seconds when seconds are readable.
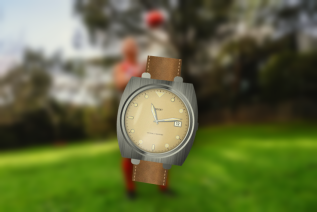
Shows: 11,13
